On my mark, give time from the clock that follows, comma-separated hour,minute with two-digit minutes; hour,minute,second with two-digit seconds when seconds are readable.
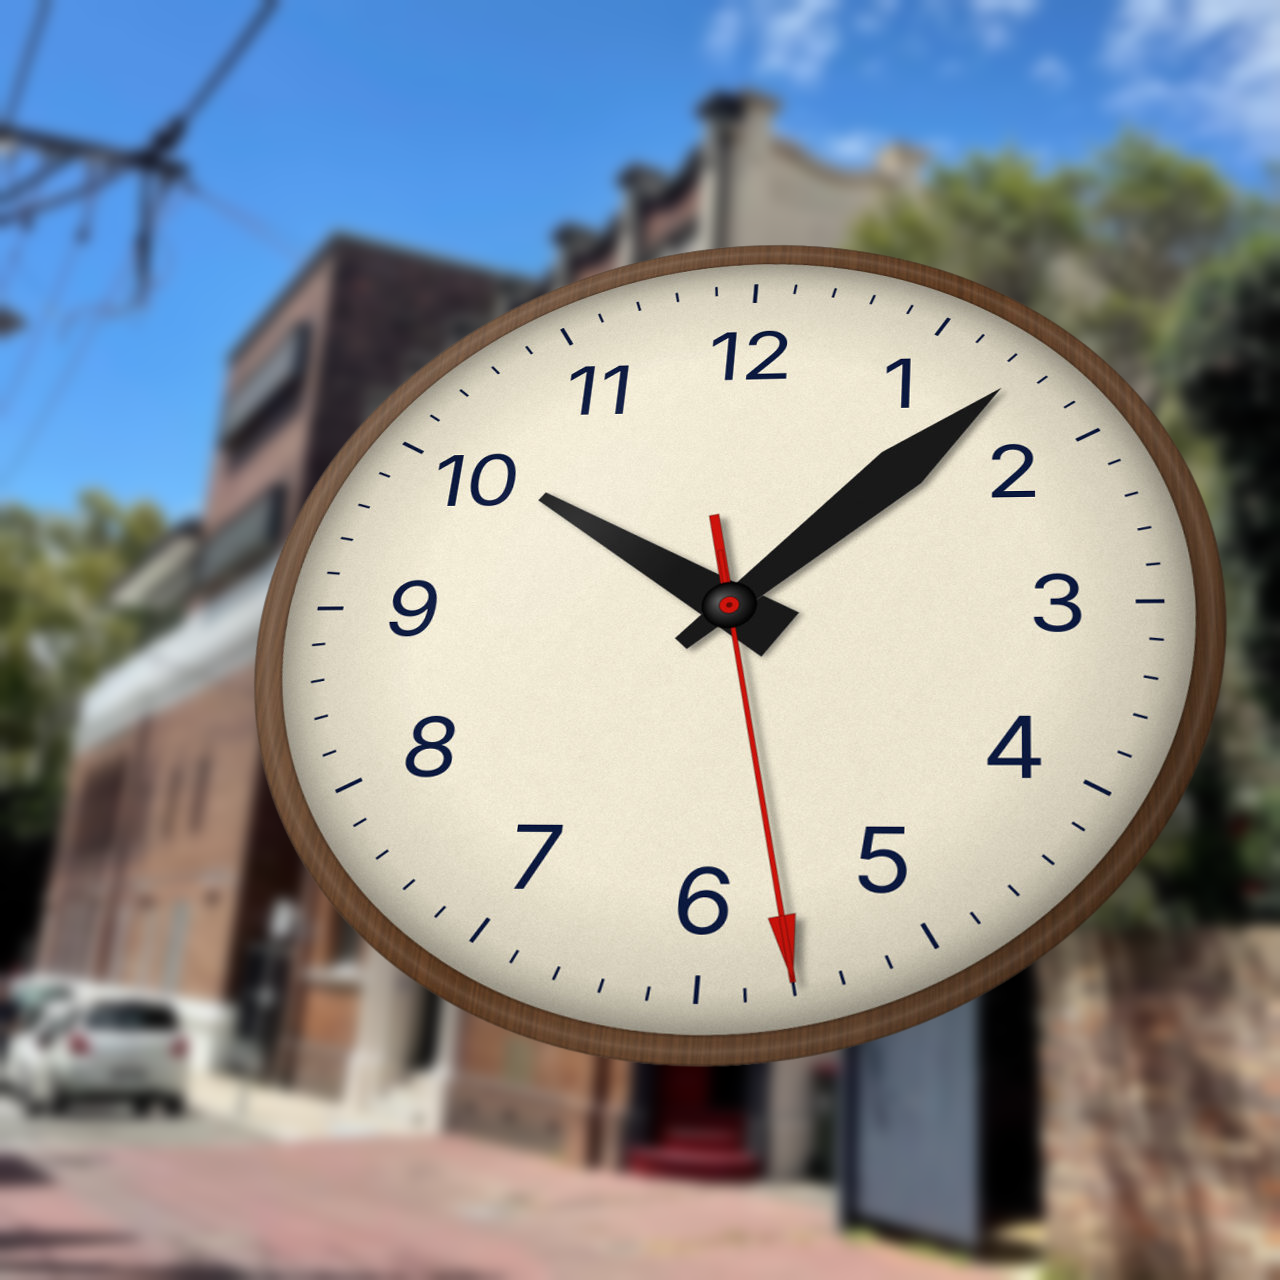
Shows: 10,07,28
